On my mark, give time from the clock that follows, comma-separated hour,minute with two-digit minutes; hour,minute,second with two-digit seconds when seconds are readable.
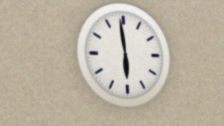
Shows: 5,59
